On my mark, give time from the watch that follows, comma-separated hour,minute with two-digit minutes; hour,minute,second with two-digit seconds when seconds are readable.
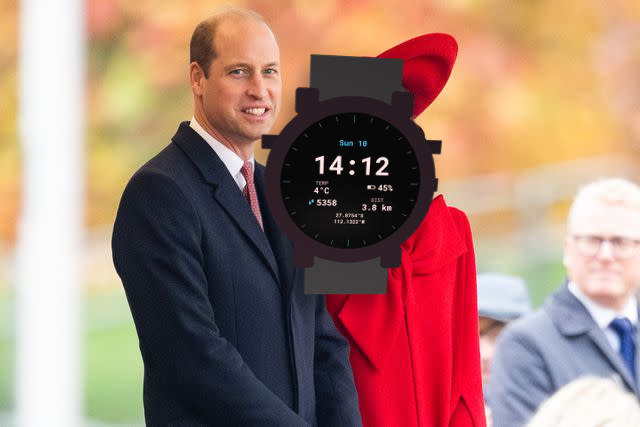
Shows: 14,12
